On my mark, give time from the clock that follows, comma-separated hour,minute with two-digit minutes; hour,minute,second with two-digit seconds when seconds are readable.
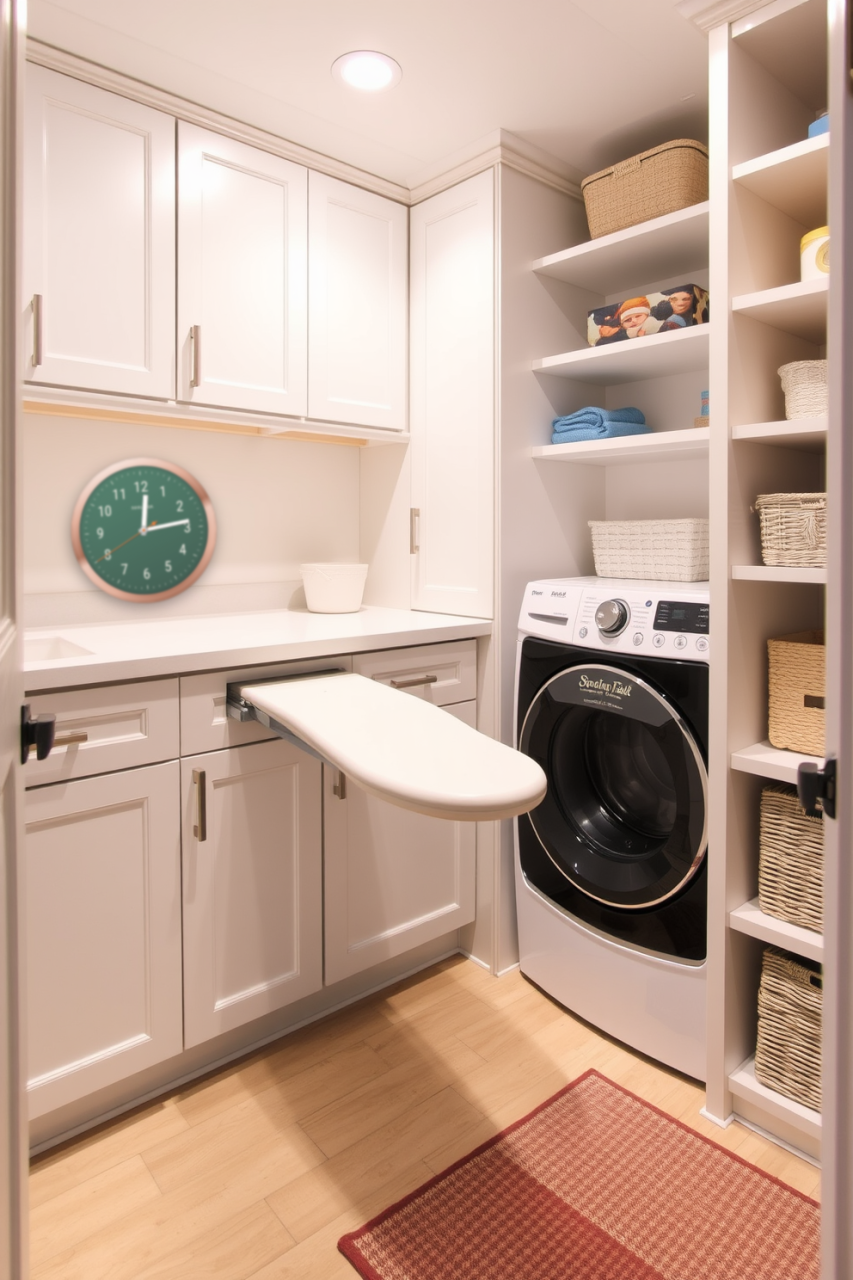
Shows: 12,13,40
